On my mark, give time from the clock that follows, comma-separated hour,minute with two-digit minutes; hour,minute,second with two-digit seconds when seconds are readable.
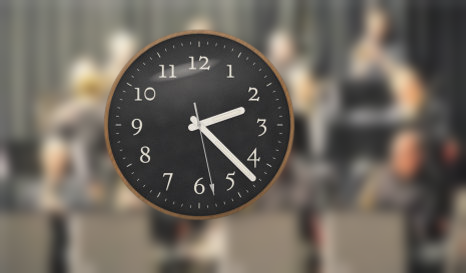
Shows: 2,22,28
